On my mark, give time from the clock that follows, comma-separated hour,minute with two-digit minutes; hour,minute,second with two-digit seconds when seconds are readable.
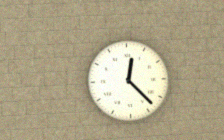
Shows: 12,23
